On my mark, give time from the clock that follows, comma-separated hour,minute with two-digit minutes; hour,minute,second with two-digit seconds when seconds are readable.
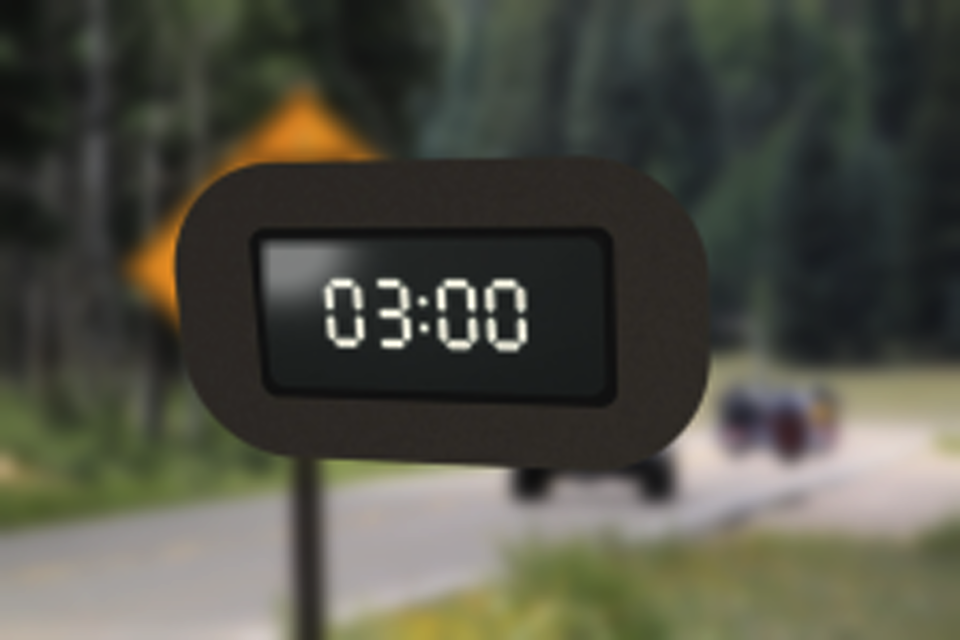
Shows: 3,00
